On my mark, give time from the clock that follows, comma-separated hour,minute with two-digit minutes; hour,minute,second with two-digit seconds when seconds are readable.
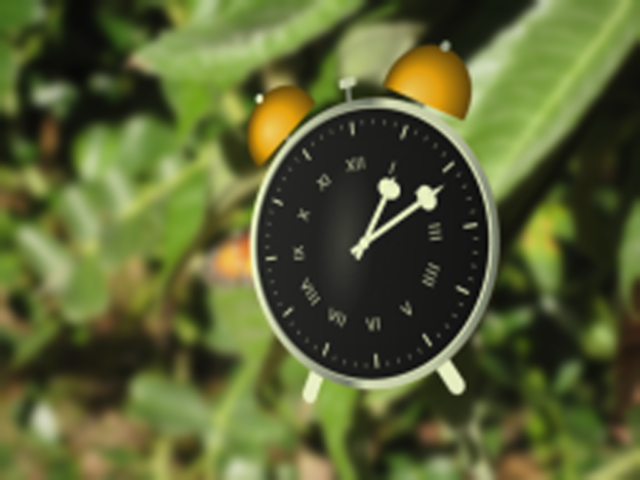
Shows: 1,11
